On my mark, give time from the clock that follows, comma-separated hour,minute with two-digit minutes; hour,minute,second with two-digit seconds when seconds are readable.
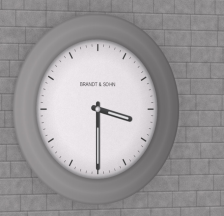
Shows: 3,30
